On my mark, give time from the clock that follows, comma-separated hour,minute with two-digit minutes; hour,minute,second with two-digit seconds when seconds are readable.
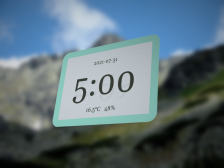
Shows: 5,00
